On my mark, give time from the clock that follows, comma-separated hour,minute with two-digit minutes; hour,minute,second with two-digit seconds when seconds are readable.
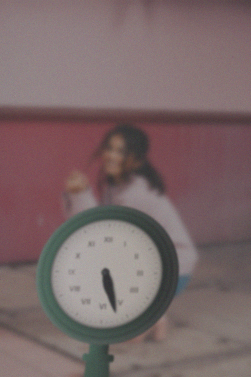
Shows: 5,27
